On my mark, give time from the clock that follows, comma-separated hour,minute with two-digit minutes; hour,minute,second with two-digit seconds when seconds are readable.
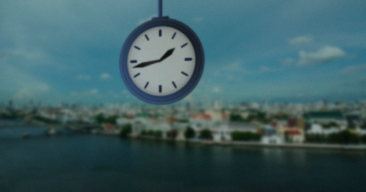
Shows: 1,43
